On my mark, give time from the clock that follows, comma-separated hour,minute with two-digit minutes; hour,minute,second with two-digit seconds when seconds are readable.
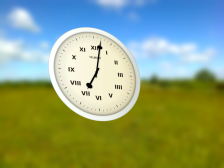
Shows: 7,02
